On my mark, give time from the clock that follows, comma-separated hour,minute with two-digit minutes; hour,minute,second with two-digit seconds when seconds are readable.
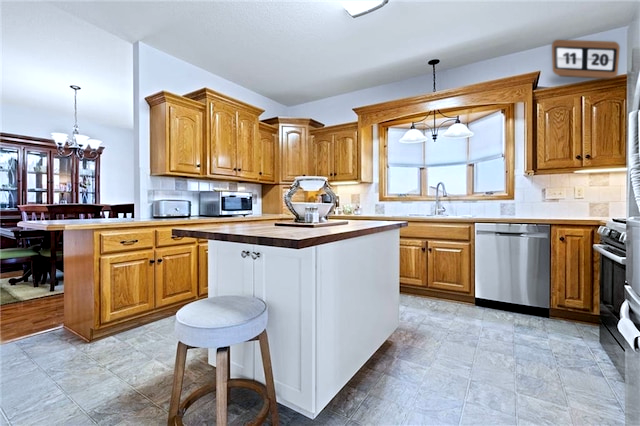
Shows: 11,20
